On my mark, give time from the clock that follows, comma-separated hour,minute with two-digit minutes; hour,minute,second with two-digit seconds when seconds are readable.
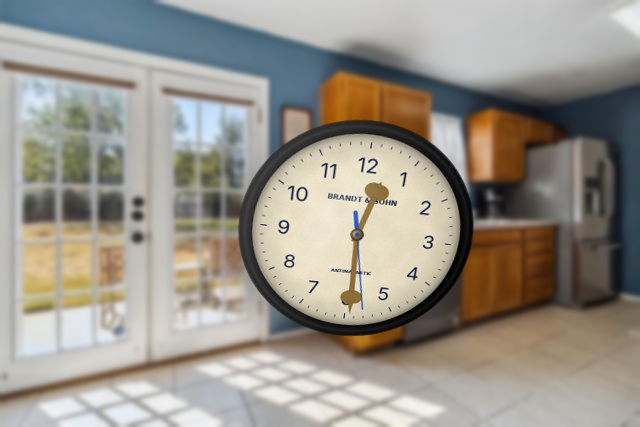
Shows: 12,29,28
